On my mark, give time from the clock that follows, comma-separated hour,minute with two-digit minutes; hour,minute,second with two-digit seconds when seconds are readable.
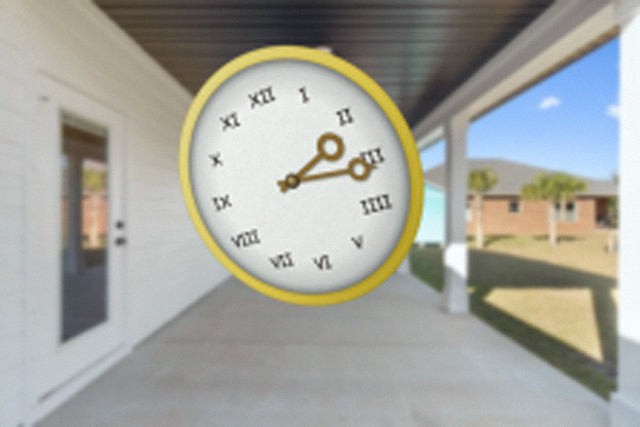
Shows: 2,16
